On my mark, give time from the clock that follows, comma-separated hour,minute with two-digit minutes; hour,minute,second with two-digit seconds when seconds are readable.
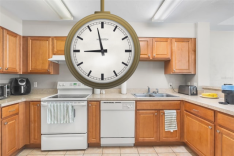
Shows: 8,58
